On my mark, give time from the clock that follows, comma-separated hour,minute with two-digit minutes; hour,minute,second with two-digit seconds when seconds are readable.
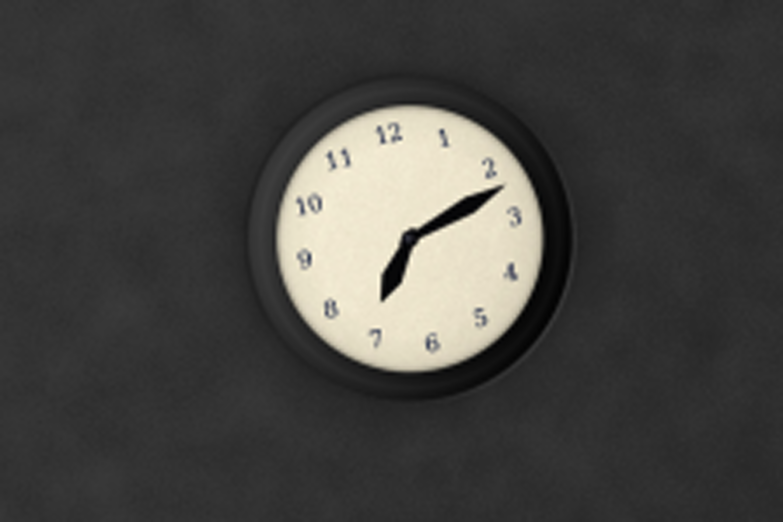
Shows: 7,12
